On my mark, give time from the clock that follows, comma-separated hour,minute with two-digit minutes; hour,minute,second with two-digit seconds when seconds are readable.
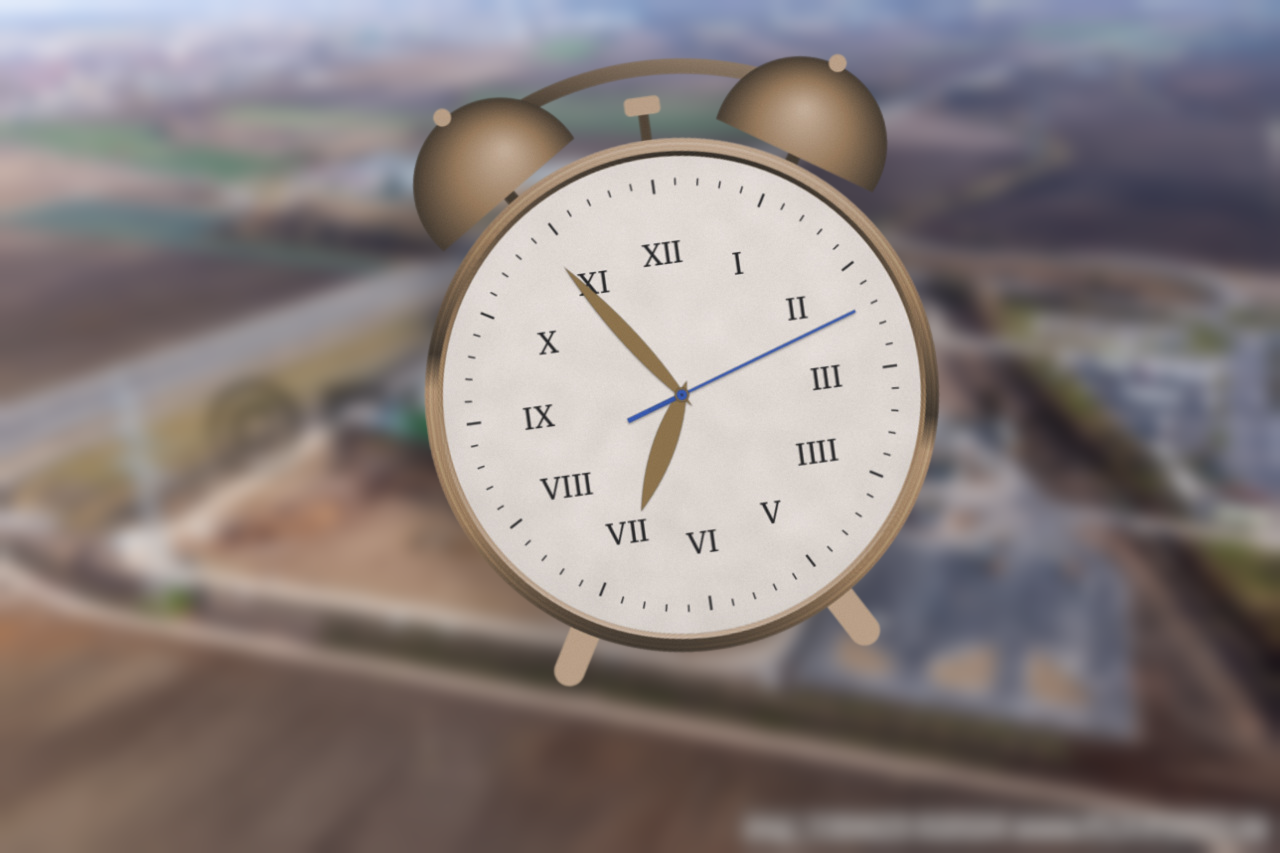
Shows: 6,54,12
